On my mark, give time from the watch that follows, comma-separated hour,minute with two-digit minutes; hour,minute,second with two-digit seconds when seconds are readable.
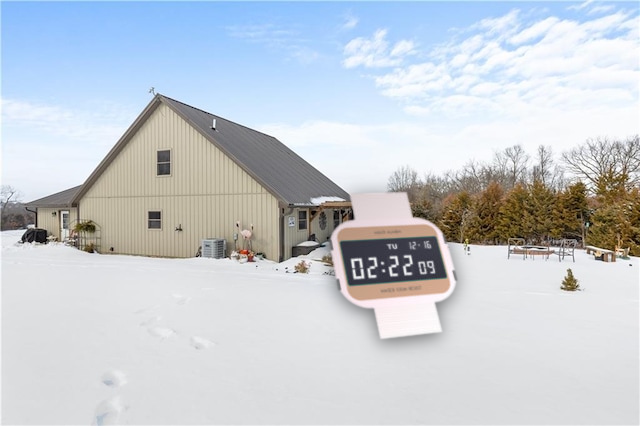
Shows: 2,22,09
